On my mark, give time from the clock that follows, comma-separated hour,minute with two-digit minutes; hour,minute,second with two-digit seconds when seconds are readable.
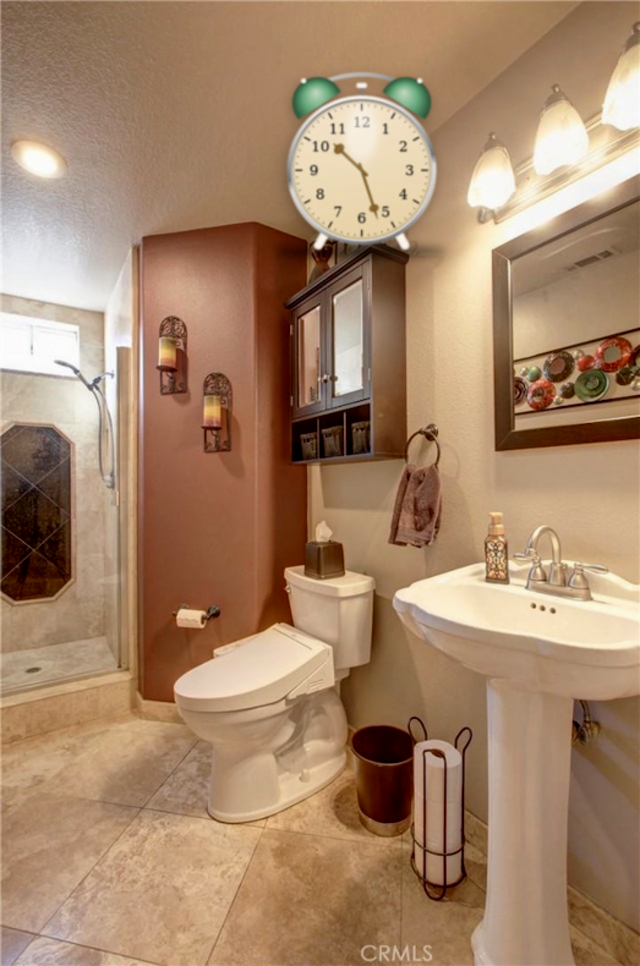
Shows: 10,27
